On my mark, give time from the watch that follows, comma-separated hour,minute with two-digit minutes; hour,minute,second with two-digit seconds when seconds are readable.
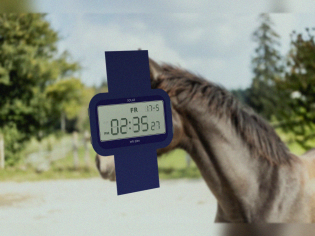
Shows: 2,35,27
